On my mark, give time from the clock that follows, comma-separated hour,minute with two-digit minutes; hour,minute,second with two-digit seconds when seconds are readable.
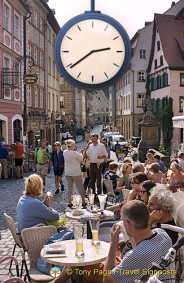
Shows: 2,39
